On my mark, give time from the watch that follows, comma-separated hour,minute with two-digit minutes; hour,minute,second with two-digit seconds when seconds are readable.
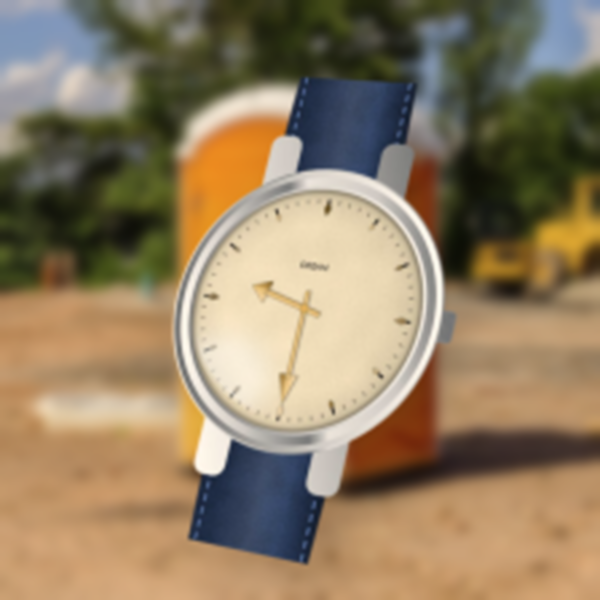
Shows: 9,30
